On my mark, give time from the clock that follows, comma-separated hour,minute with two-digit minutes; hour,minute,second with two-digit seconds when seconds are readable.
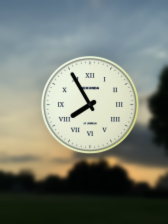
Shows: 7,55
